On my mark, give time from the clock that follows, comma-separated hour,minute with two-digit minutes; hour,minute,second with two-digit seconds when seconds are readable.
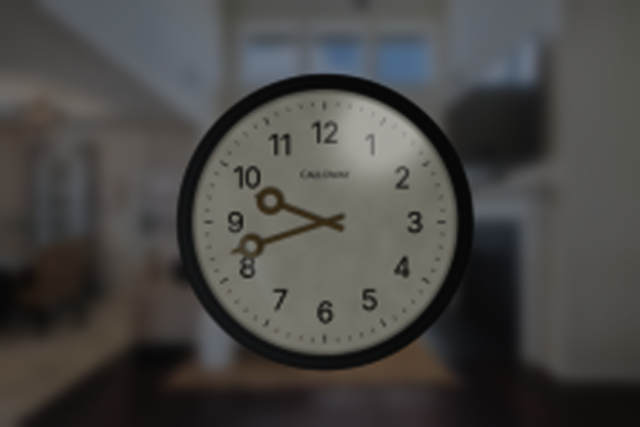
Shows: 9,42
